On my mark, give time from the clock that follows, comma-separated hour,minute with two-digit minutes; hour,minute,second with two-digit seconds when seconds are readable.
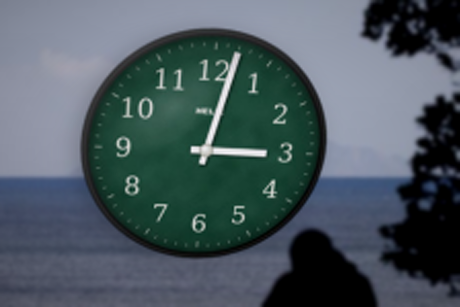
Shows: 3,02
